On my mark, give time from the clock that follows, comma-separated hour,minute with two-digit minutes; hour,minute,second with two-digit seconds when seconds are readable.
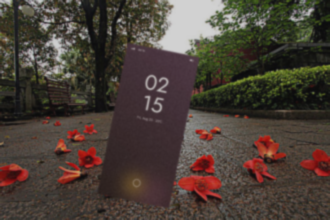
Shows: 2,15
